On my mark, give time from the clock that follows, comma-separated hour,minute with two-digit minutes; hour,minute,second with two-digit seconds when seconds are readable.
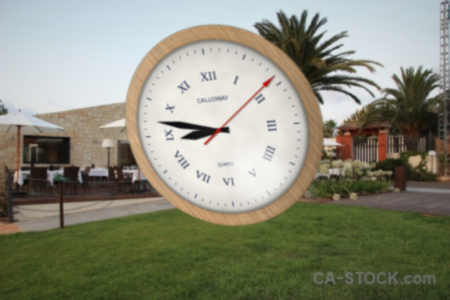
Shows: 8,47,09
